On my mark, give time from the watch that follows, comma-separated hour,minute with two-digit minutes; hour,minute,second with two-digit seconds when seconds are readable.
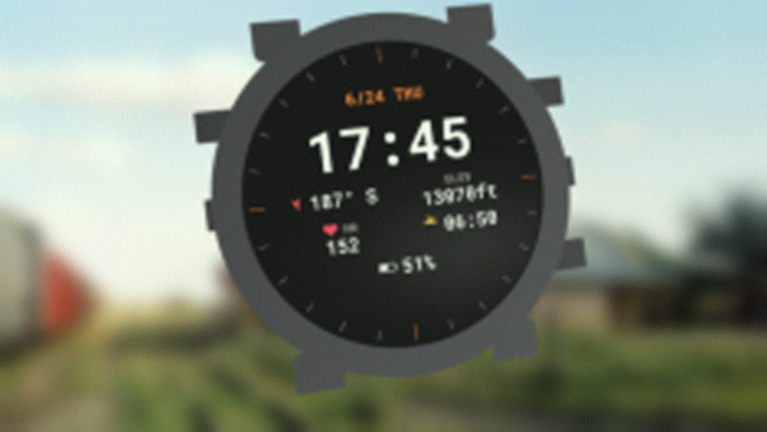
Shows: 17,45
